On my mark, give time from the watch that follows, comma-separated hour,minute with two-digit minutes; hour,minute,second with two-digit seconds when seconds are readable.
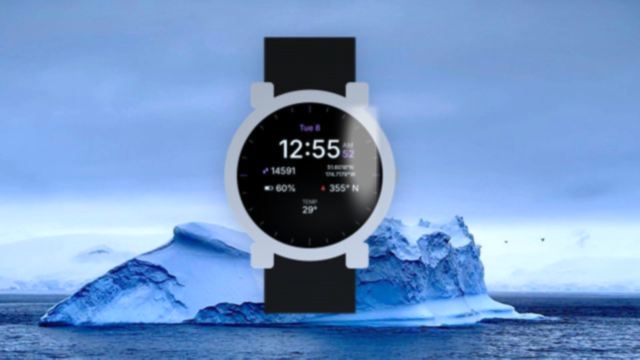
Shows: 12,55,52
